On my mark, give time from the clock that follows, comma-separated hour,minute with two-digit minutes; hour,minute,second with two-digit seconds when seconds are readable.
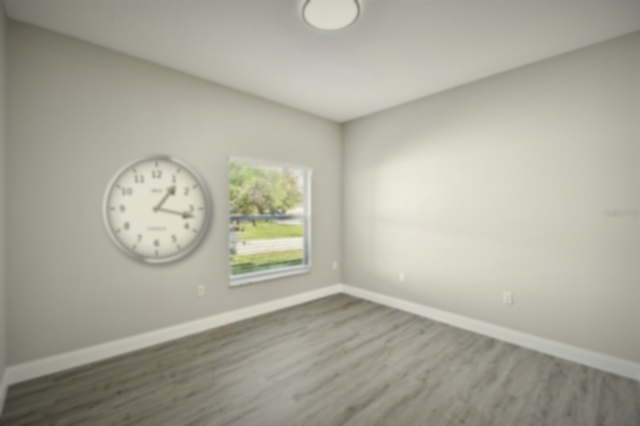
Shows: 1,17
